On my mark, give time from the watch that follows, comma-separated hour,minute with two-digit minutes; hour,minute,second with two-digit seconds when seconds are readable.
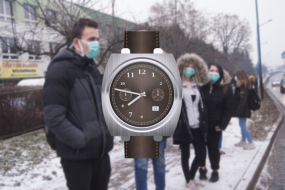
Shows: 7,47
